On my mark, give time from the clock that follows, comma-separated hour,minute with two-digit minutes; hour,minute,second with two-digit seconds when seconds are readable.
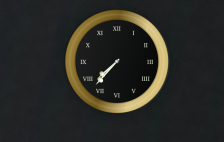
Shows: 7,37
